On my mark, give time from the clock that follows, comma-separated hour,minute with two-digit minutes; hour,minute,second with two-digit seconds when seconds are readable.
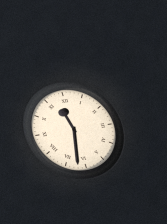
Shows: 11,32
